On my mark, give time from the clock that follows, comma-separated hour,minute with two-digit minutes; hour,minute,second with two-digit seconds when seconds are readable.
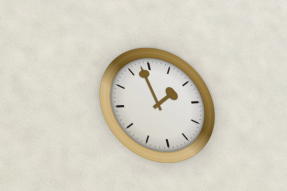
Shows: 1,58
